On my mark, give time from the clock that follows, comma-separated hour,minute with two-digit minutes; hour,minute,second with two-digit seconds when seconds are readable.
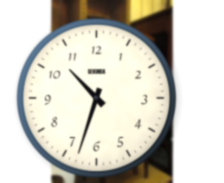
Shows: 10,33
